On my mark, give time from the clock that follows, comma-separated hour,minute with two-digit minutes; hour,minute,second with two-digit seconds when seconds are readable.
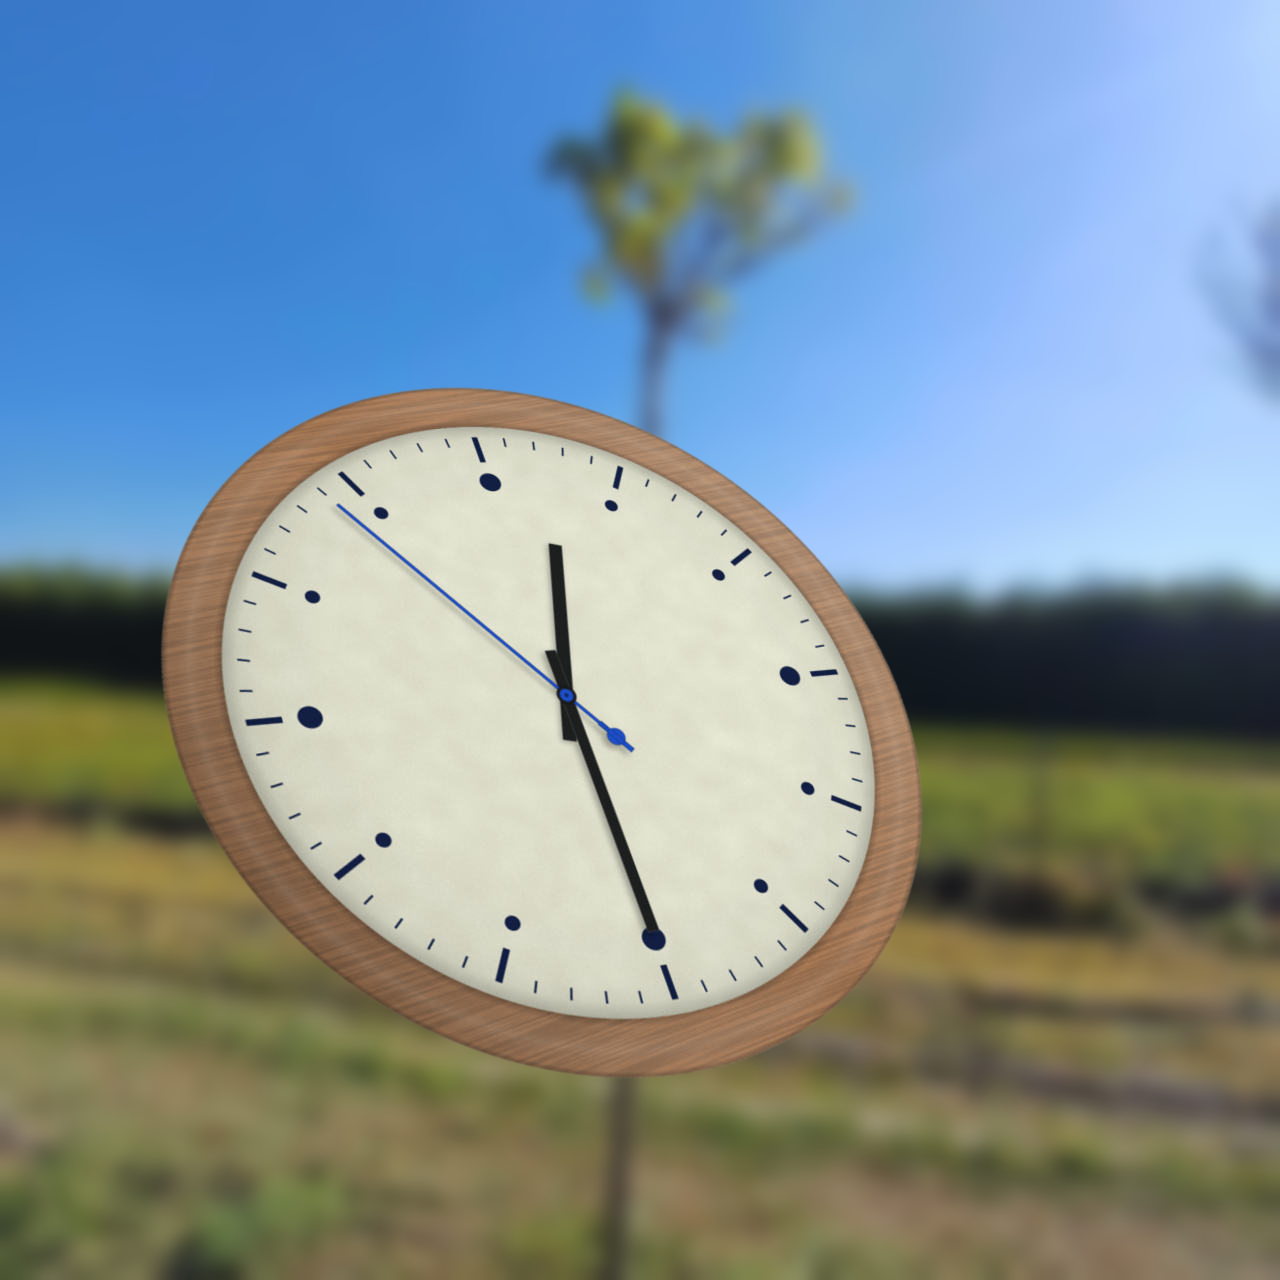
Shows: 12,29,54
